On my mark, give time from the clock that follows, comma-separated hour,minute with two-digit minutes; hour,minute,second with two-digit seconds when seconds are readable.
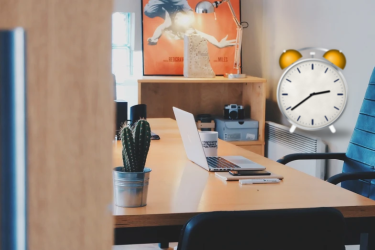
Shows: 2,39
